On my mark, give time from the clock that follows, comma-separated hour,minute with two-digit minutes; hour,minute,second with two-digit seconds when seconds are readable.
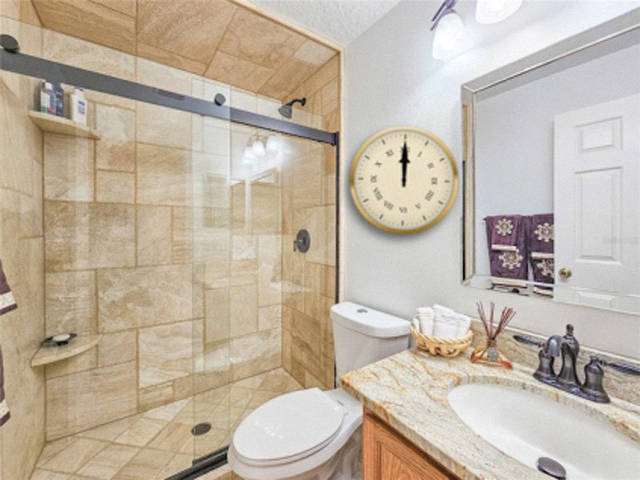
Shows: 12,00
